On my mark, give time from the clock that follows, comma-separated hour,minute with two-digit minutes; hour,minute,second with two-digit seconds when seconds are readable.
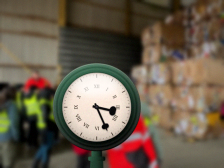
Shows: 3,26
